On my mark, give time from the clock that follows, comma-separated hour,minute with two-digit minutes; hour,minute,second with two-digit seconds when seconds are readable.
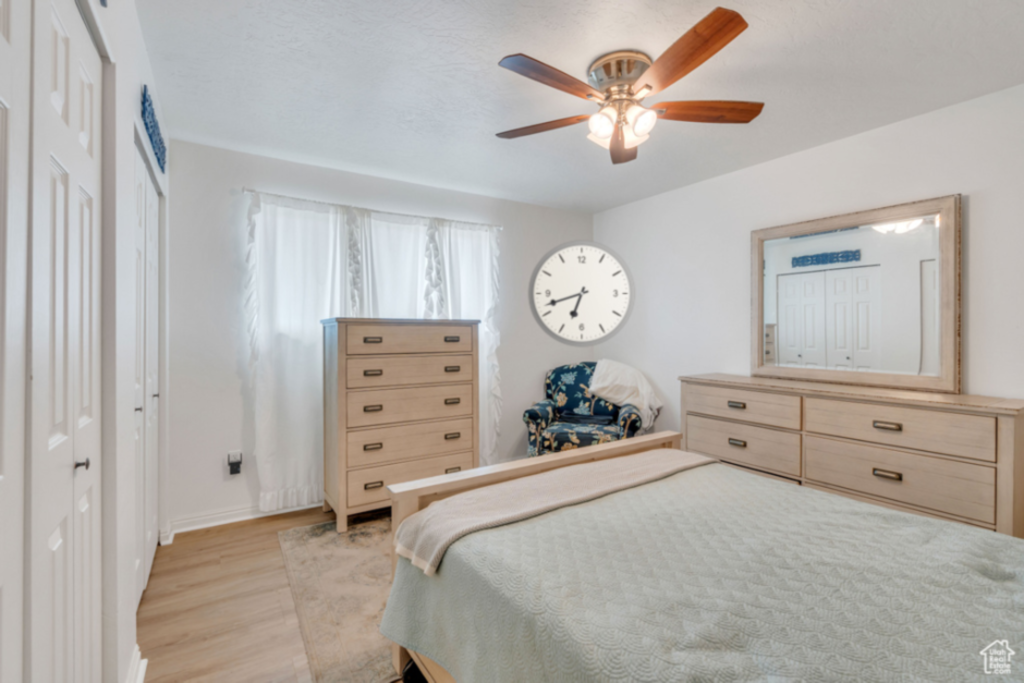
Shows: 6,42
